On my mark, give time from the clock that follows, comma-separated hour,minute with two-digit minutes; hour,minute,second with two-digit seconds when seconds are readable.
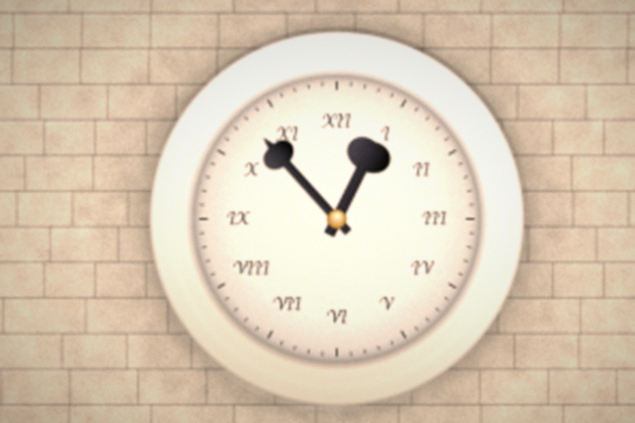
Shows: 12,53
